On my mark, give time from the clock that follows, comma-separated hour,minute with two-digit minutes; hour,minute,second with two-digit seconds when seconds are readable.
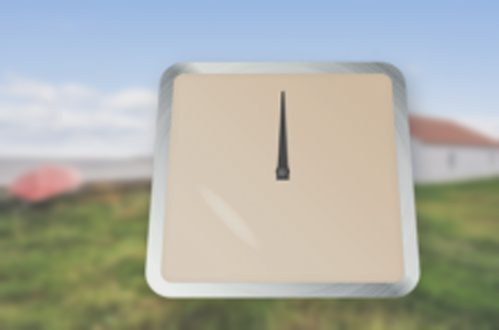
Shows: 12,00
